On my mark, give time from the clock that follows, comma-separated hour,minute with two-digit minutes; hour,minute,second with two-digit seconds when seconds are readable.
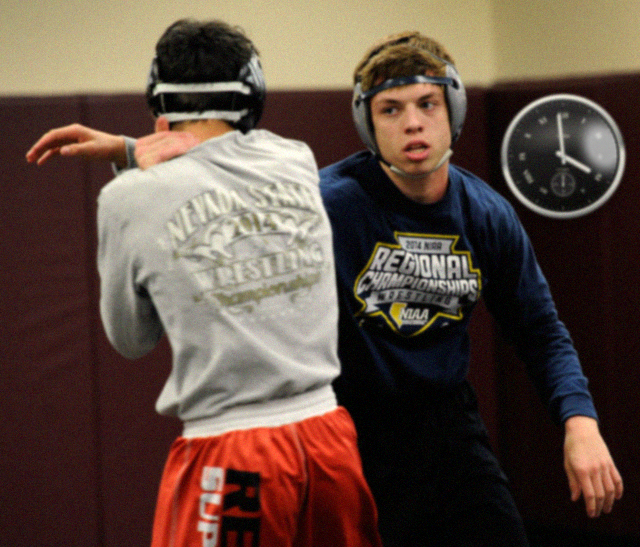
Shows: 3,59
